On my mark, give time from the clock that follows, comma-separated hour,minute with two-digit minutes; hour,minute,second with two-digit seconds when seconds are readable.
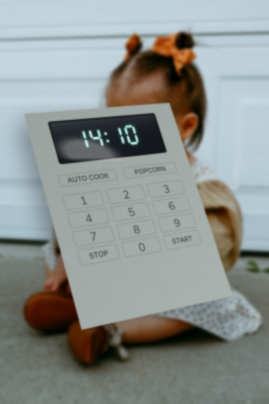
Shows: 14,10
